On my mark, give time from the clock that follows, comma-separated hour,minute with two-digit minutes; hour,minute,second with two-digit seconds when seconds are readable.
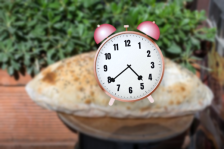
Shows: 4,39
